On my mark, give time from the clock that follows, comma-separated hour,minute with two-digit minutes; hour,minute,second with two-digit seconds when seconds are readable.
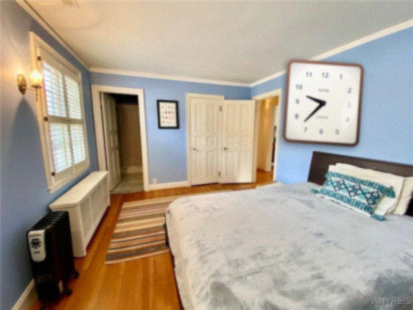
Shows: 9,37
